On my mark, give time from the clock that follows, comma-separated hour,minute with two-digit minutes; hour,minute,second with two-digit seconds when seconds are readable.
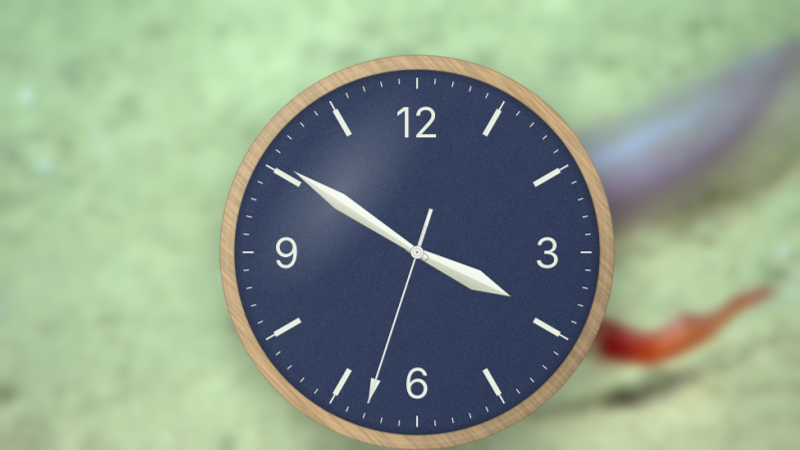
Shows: 3,50,33
